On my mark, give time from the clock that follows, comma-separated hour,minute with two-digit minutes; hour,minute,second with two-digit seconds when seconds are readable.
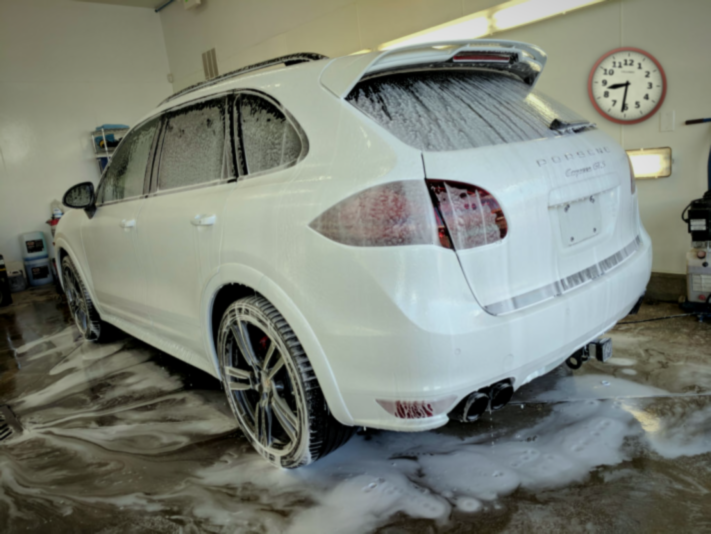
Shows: 8,31
